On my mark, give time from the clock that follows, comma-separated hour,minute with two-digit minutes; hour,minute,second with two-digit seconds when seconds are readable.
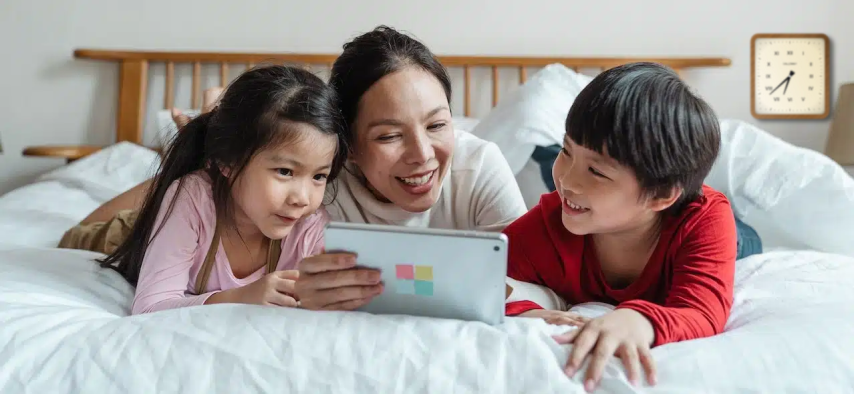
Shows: 6,38
